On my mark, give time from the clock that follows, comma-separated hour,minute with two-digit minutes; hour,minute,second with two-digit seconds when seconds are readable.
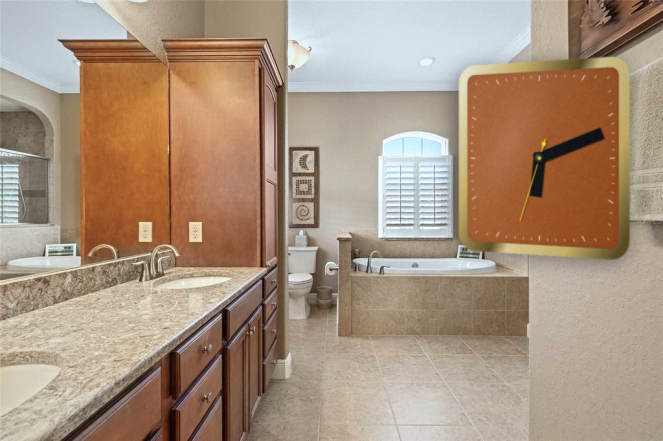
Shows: 6,11,33
